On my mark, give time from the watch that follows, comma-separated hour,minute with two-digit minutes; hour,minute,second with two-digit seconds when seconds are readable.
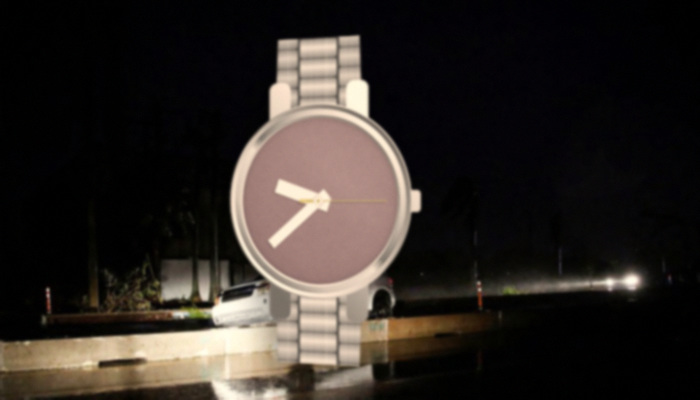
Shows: 9,38,15
